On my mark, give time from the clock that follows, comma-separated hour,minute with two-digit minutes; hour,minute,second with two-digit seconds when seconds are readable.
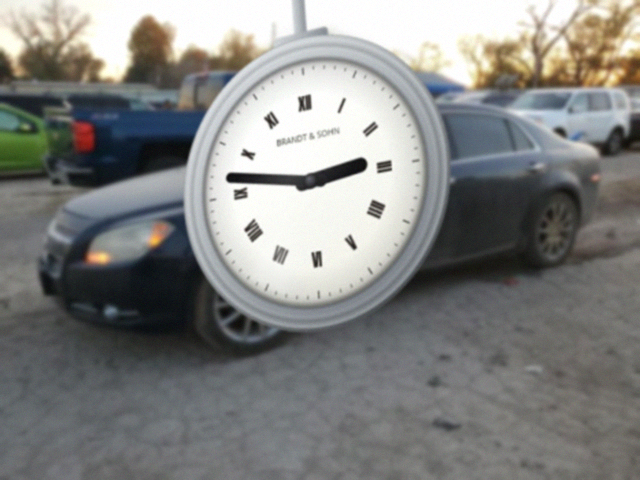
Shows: 2,47
